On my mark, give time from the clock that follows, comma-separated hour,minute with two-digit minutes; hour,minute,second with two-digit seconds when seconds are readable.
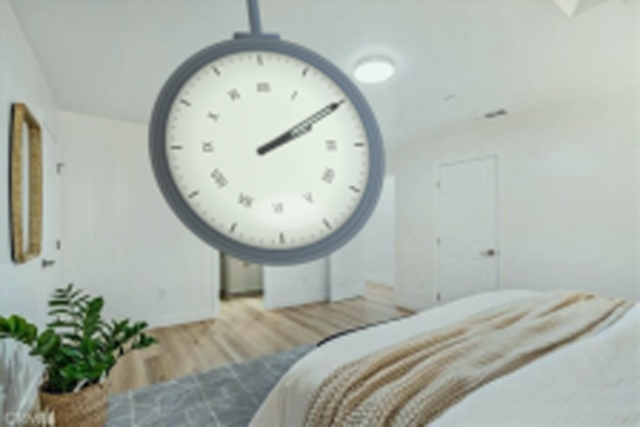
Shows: 2,10
